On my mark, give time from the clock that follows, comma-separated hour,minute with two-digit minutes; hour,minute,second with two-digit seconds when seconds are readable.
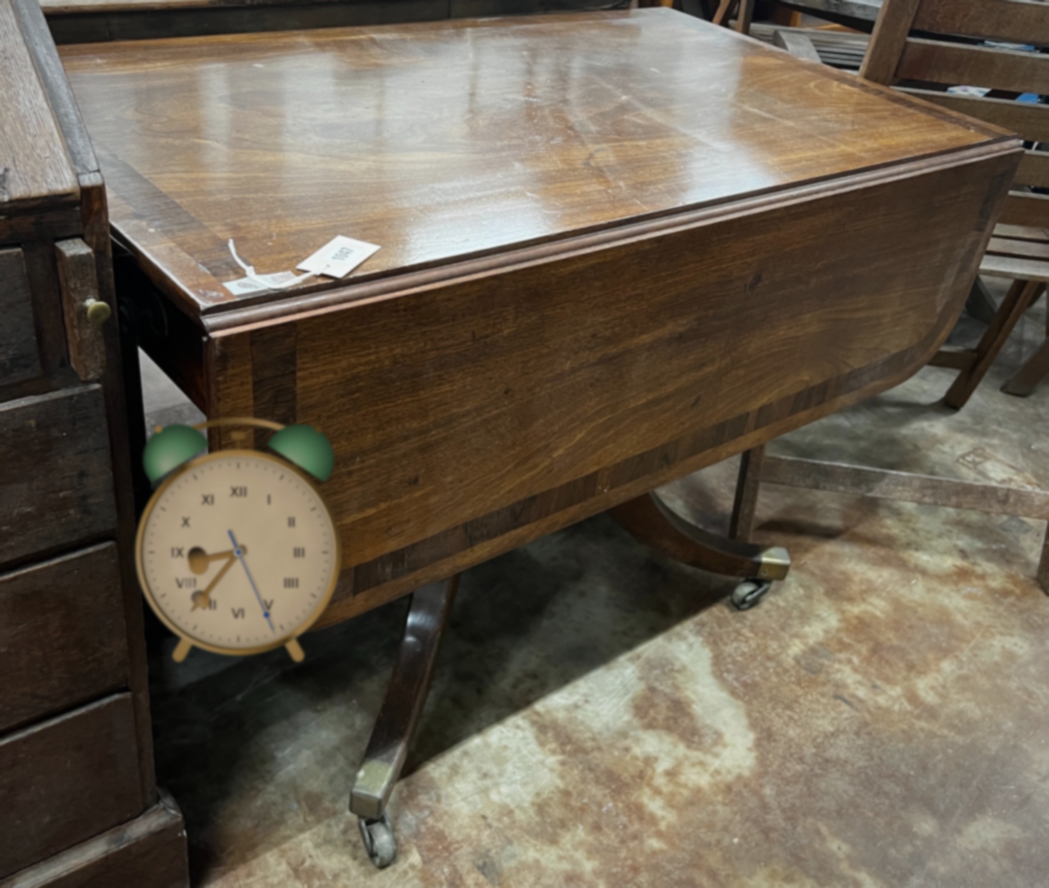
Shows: 8,36,26
